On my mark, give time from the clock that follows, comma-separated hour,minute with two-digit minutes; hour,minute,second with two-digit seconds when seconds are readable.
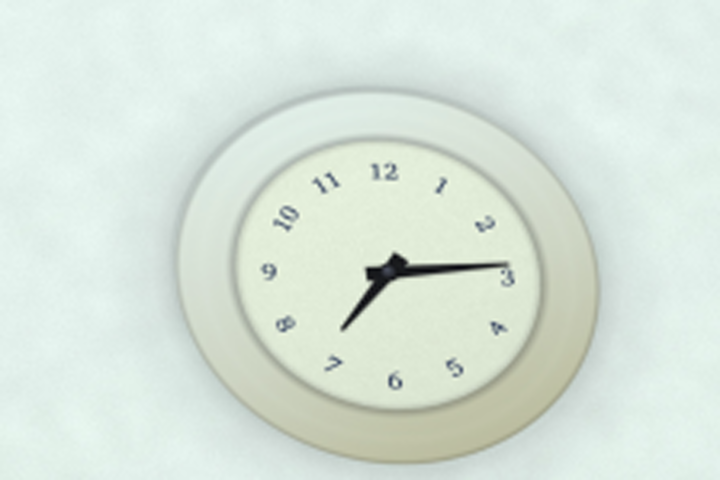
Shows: 7,14
